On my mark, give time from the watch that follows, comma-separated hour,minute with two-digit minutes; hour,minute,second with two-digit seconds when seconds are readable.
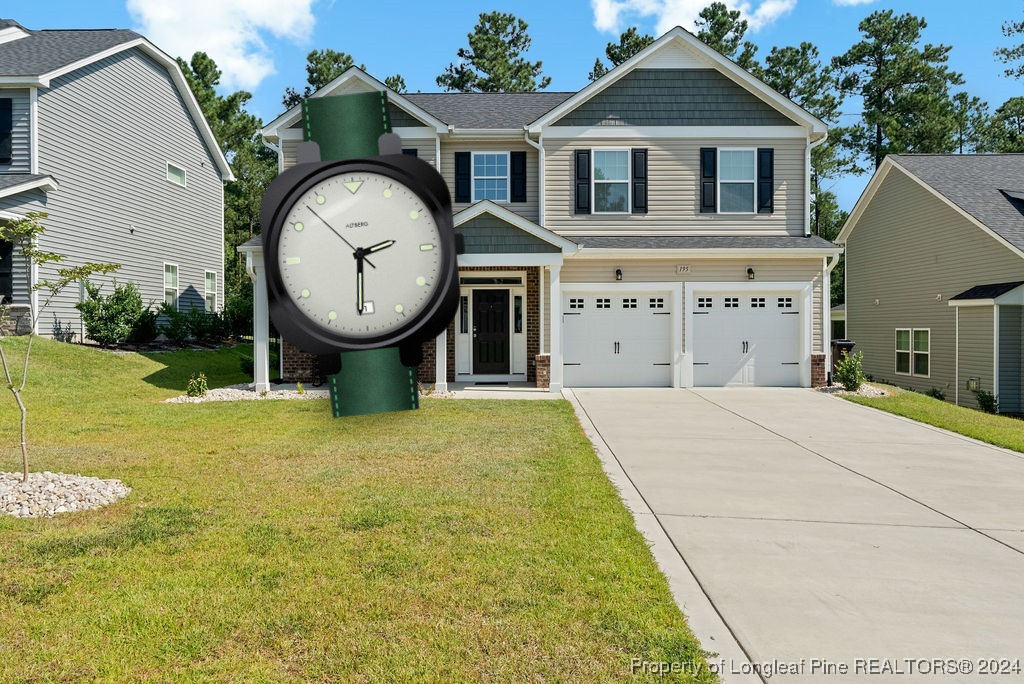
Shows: 2,30,53
